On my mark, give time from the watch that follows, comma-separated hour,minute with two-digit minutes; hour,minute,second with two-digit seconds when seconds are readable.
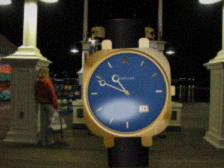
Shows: 10,49
